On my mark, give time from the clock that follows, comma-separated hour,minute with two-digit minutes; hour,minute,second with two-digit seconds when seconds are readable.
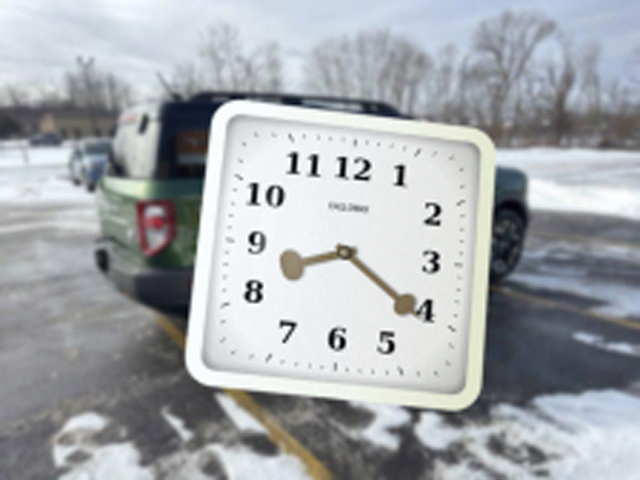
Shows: 8,21
